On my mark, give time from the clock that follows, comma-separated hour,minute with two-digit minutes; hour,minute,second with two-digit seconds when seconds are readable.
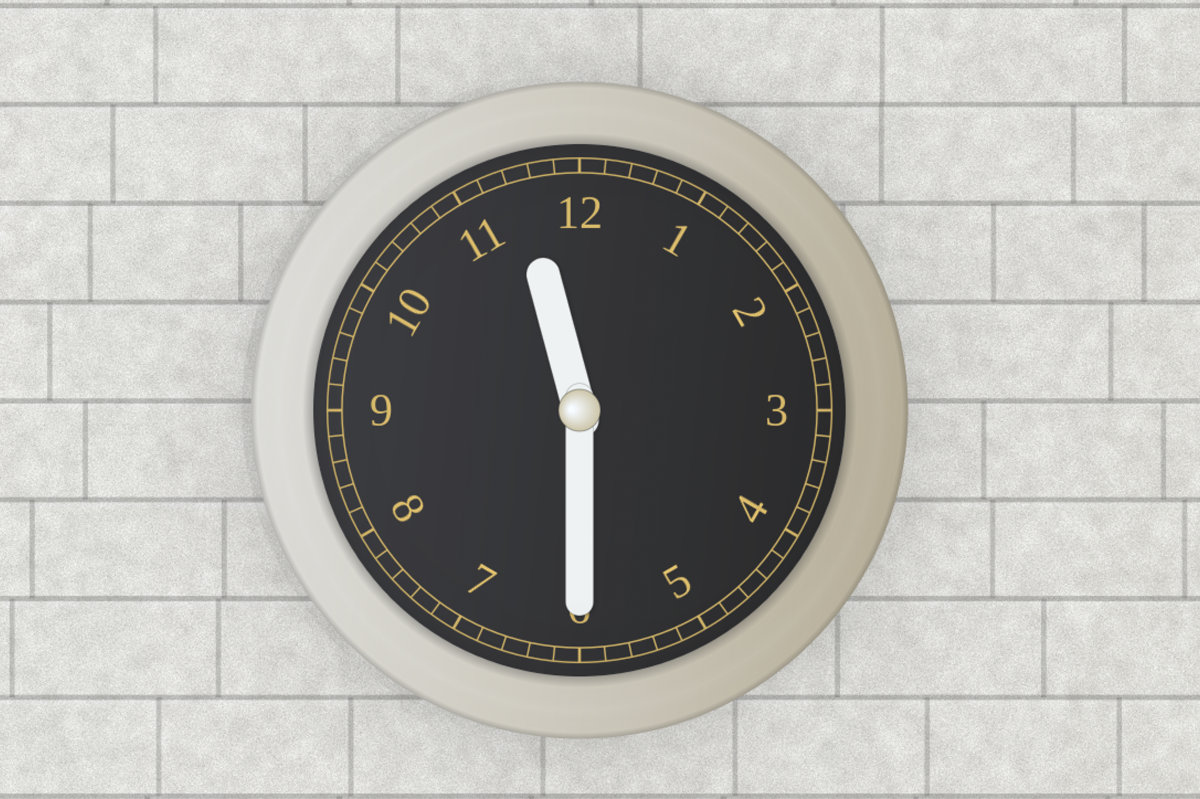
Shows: 11,30
